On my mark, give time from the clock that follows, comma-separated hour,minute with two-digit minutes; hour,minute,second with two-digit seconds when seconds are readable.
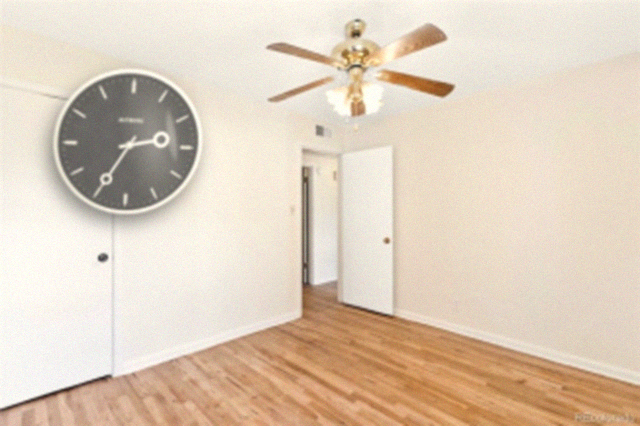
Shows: 2,35
